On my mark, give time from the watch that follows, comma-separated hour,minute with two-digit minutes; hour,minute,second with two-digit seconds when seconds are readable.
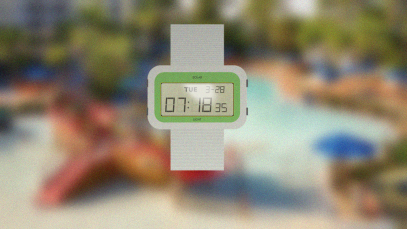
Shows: 7,18,35
